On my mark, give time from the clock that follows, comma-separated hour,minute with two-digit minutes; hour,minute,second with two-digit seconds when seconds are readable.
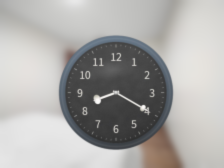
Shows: 8,20
